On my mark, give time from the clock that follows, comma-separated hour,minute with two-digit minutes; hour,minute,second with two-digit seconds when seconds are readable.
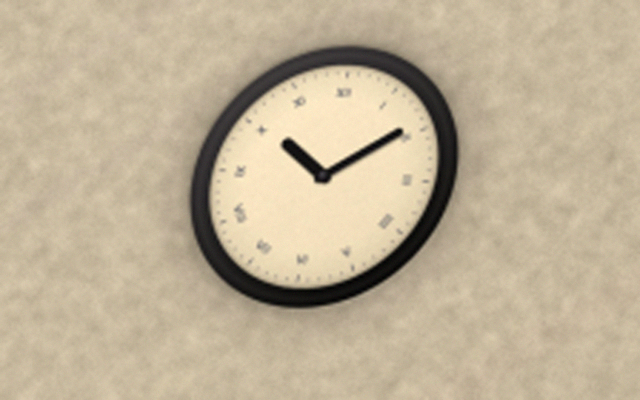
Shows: 10,09
